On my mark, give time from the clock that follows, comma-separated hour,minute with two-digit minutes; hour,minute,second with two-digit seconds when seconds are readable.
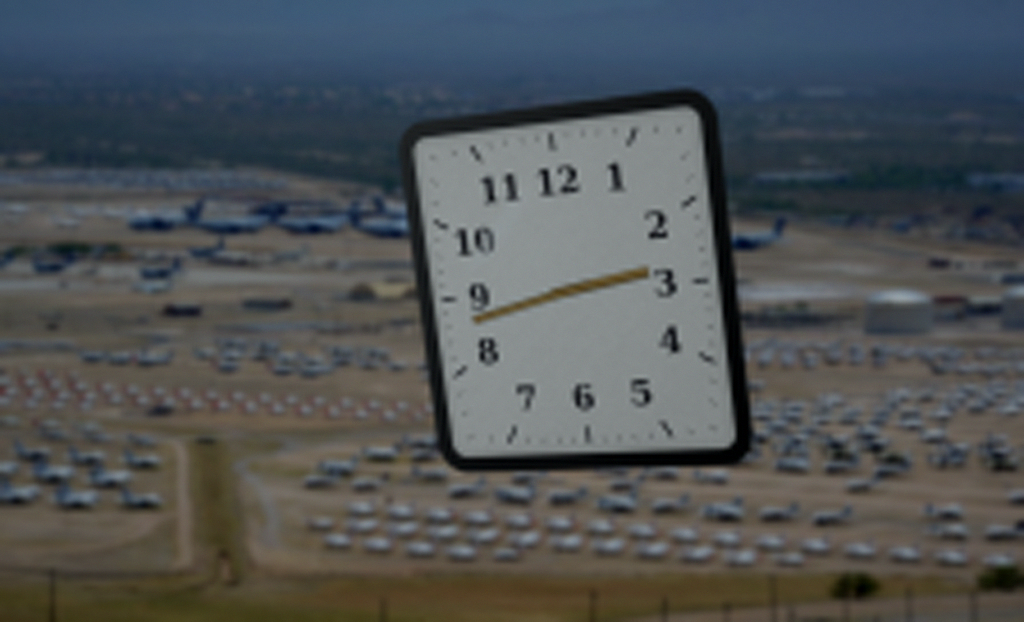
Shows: 2,43
